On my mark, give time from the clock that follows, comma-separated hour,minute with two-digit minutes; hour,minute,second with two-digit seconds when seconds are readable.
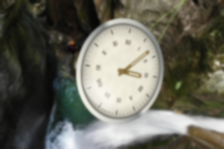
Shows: 3,08
